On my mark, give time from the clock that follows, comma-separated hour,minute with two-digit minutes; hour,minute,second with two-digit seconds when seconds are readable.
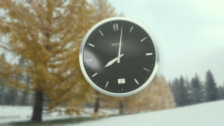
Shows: 8,02
